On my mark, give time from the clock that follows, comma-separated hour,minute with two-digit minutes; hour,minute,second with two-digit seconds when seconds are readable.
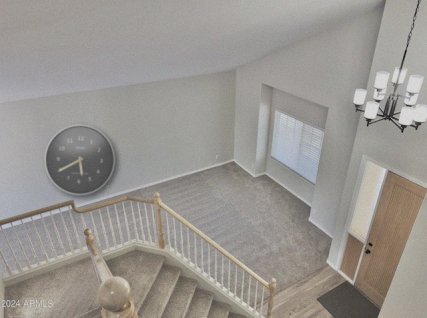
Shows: 5,40
